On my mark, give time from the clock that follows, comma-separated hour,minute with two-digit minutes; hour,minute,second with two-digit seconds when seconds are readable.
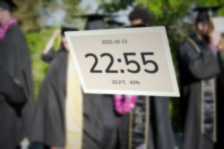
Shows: 22,55
